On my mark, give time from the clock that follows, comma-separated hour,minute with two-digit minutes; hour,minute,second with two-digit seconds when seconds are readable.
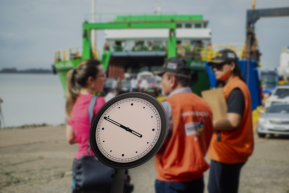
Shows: 3,49
